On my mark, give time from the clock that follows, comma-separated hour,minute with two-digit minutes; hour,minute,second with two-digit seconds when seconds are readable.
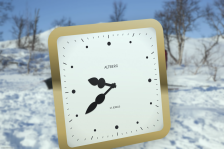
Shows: 9,39
